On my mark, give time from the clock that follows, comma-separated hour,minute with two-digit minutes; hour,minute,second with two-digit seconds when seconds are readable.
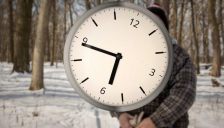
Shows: 5,44
